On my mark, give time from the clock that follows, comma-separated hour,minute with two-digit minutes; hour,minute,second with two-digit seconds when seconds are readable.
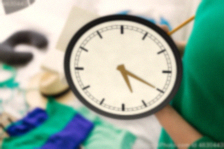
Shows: 5,20
